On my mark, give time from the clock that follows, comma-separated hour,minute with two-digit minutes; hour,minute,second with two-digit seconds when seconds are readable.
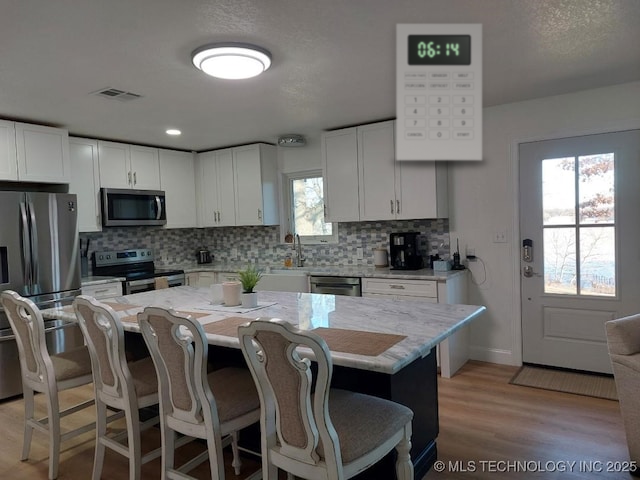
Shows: 6,14
